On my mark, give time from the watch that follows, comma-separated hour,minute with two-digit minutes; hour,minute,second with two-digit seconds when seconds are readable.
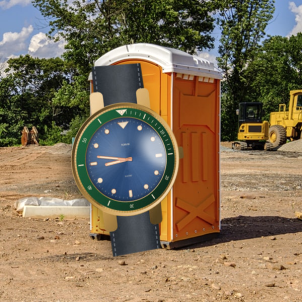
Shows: 8,47
